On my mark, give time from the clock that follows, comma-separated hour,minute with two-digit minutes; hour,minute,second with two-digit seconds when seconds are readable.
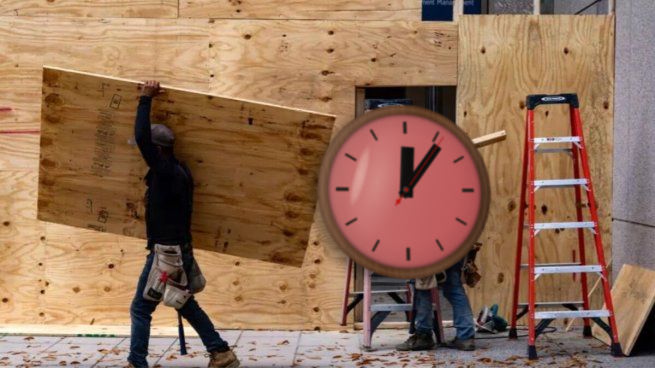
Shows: 12,06,06
